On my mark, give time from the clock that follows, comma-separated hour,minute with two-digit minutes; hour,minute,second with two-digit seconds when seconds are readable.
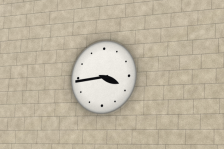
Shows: 3,44
